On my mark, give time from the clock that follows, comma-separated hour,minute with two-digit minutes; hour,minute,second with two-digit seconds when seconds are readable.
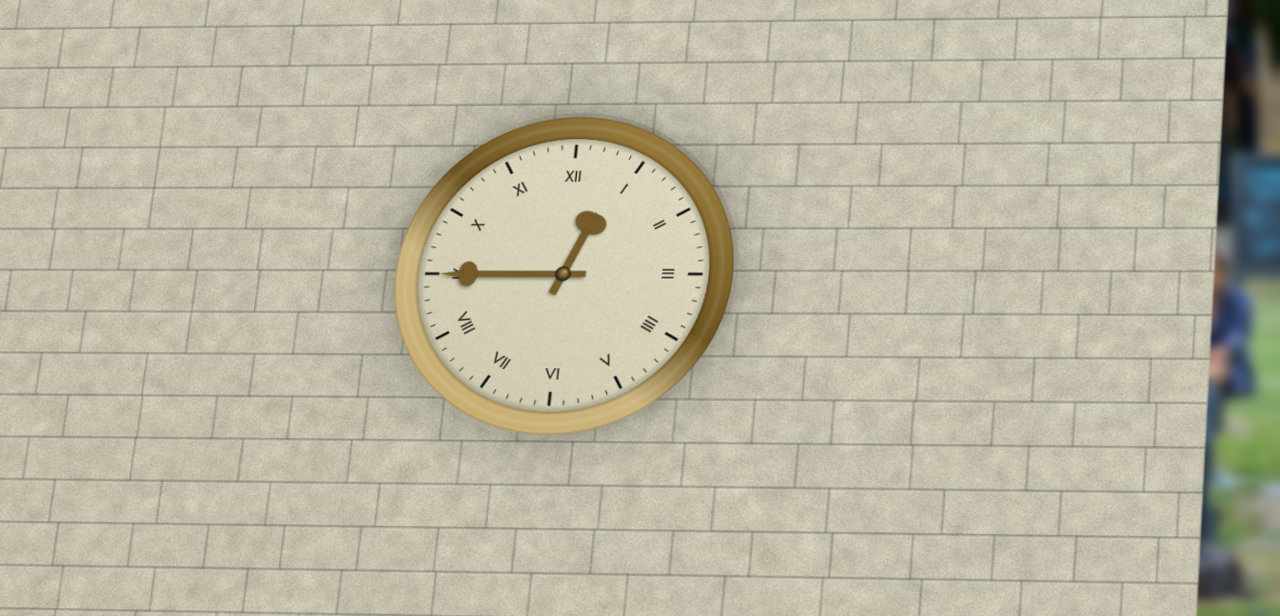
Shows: 12,45
